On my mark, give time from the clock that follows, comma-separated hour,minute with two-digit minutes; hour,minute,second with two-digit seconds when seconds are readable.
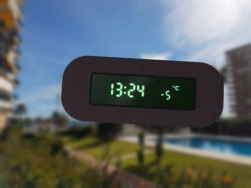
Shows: 13,24
